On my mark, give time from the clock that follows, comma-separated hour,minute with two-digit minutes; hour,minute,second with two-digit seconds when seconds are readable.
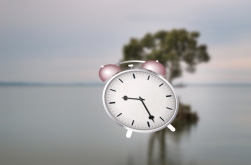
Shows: 9,28
